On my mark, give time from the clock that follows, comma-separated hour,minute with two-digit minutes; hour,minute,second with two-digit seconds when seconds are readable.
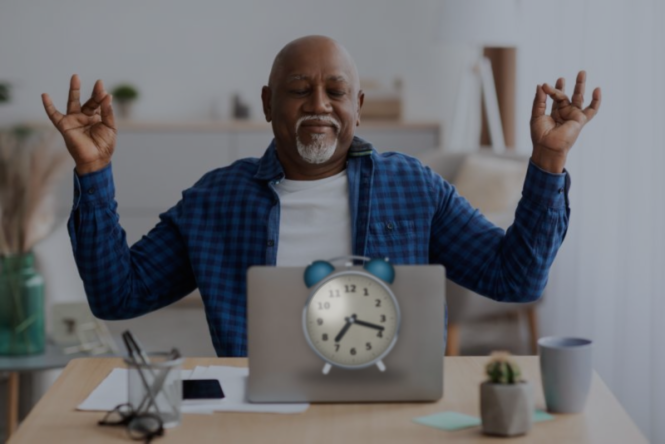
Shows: 7,18
